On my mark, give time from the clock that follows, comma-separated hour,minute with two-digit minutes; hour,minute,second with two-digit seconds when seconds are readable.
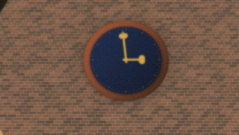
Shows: 2,59
